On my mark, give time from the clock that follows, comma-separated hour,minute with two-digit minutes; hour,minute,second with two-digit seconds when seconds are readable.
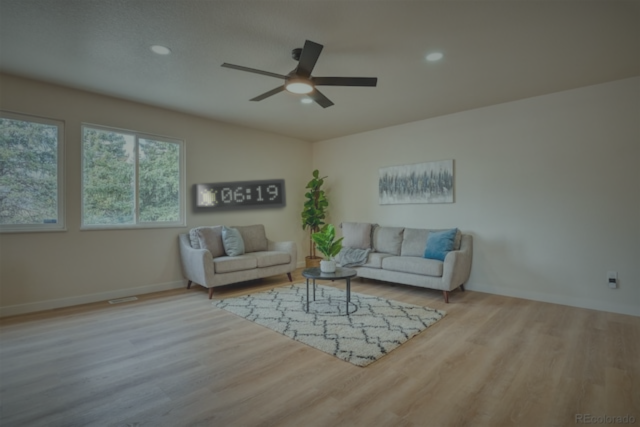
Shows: 6,19
